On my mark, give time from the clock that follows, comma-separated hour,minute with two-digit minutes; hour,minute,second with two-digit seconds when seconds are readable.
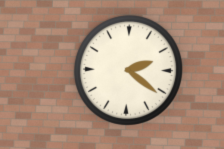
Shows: 2,21
